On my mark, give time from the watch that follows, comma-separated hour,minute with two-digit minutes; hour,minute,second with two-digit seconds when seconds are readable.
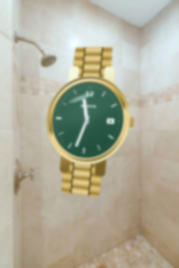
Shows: 11,33
